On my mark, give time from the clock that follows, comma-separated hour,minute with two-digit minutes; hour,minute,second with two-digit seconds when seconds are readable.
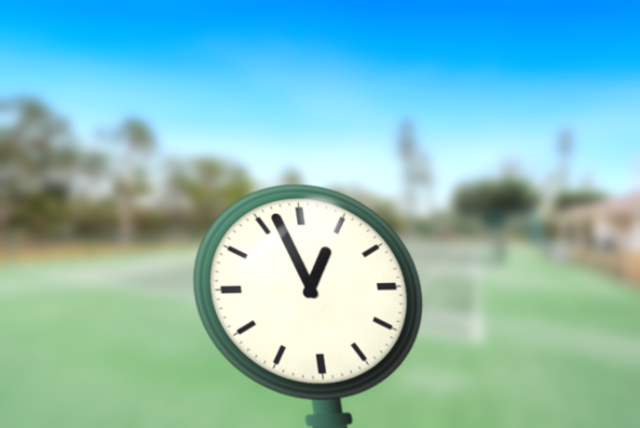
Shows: 12,57
